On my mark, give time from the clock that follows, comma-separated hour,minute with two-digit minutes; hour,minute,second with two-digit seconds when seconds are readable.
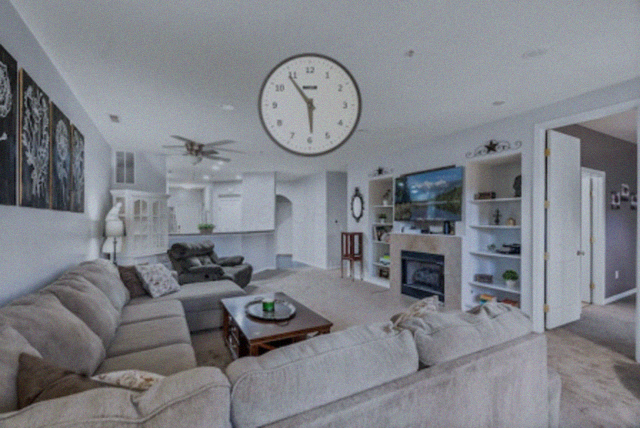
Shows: 5,54
